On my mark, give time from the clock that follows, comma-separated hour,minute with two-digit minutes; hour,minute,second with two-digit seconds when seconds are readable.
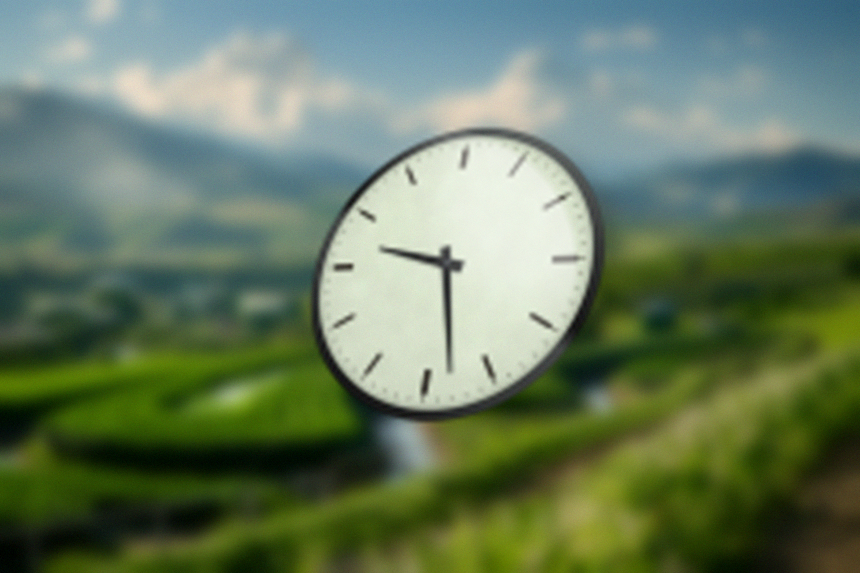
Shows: 9,28
